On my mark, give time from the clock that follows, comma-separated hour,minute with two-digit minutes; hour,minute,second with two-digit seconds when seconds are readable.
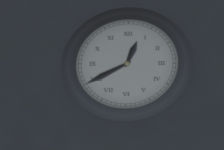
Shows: 12,40
